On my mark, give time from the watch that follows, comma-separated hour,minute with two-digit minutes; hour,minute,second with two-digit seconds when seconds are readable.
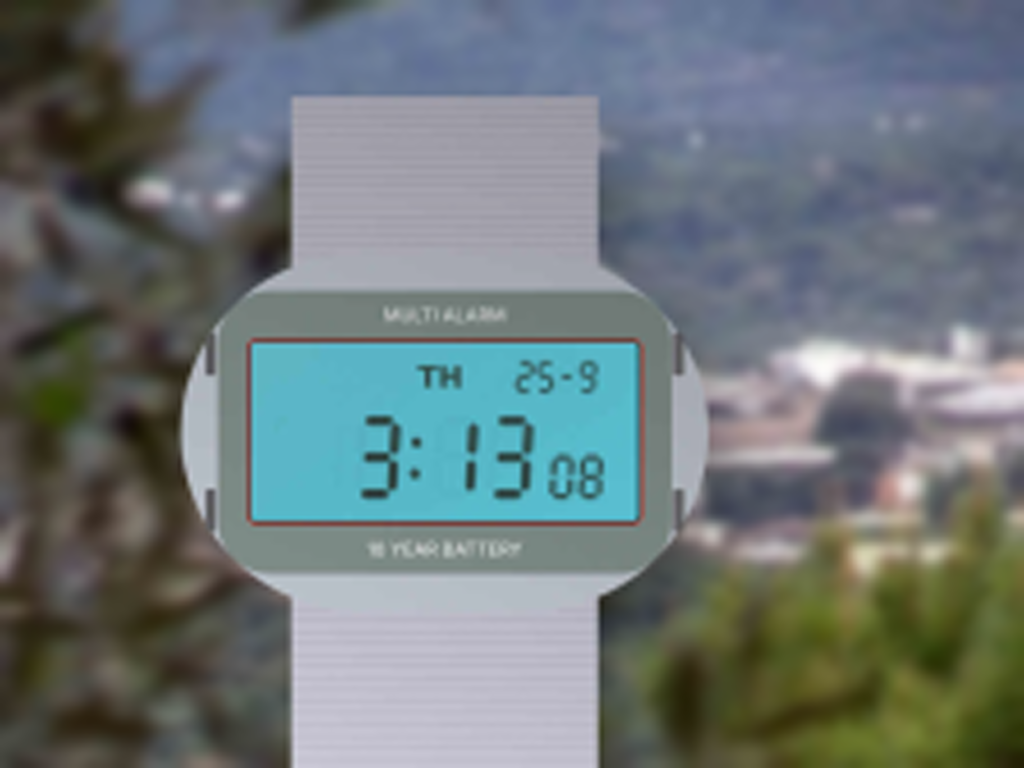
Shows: 3,13,08
